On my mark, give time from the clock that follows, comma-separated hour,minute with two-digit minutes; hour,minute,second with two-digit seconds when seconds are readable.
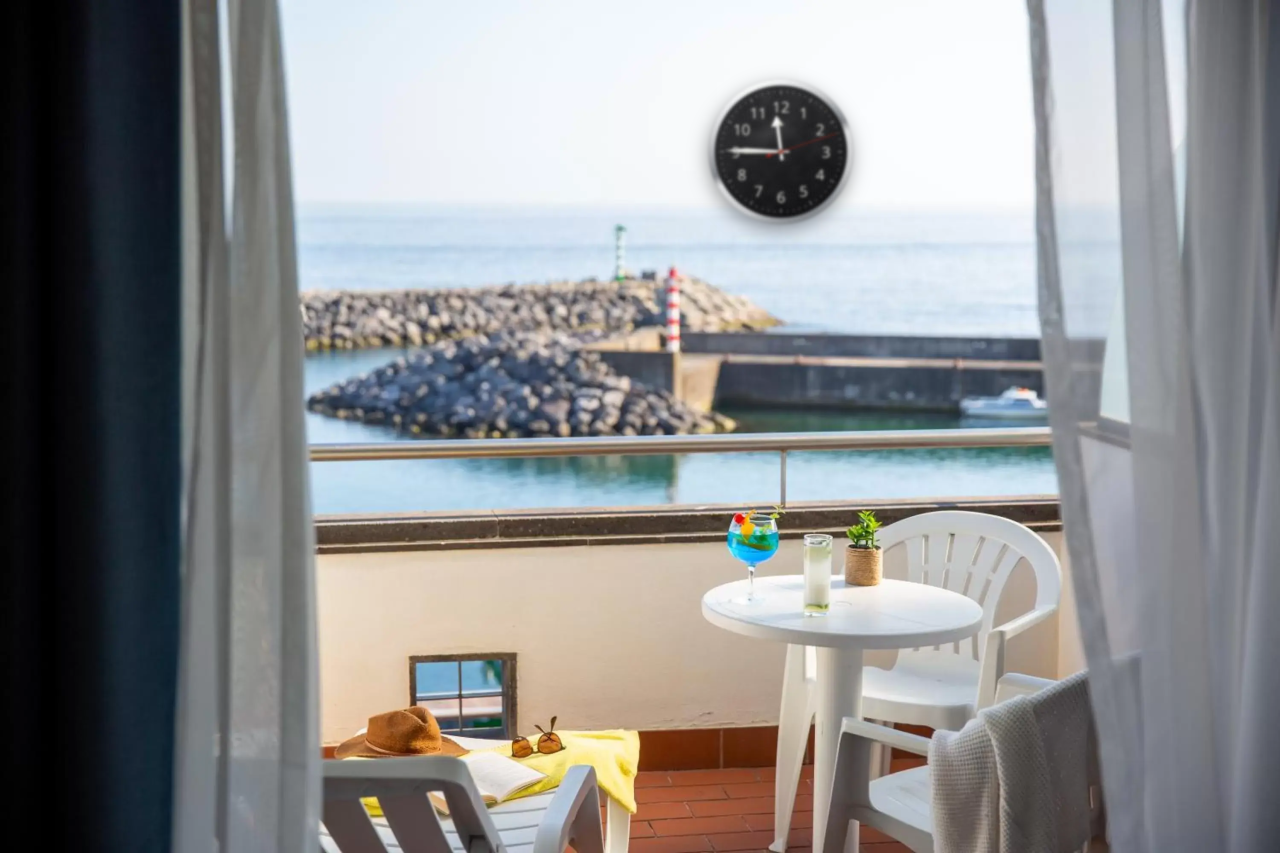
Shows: 11,45,12
